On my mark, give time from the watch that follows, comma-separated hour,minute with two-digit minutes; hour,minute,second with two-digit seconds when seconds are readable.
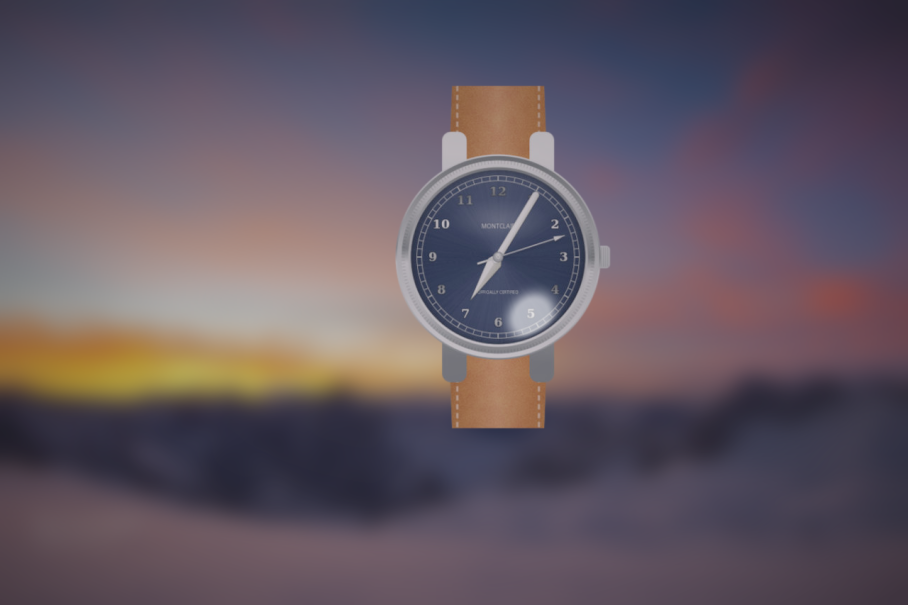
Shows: 7,05,12
